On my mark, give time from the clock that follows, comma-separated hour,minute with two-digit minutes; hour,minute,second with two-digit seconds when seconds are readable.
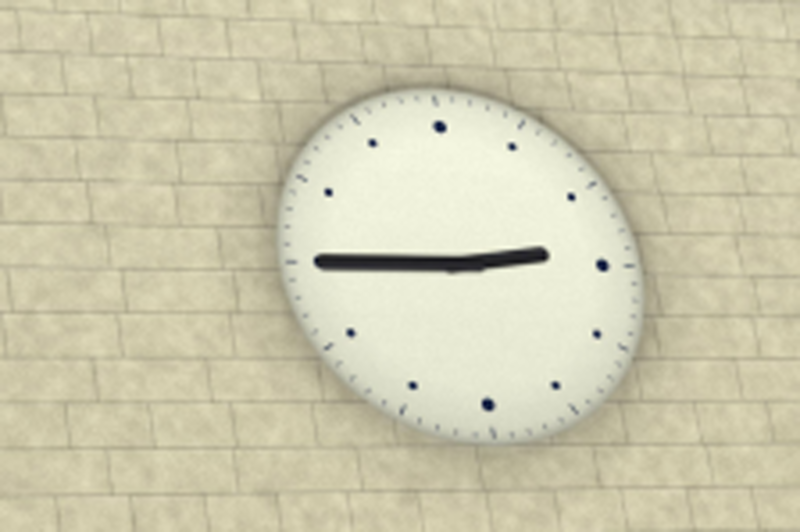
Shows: 2,45
